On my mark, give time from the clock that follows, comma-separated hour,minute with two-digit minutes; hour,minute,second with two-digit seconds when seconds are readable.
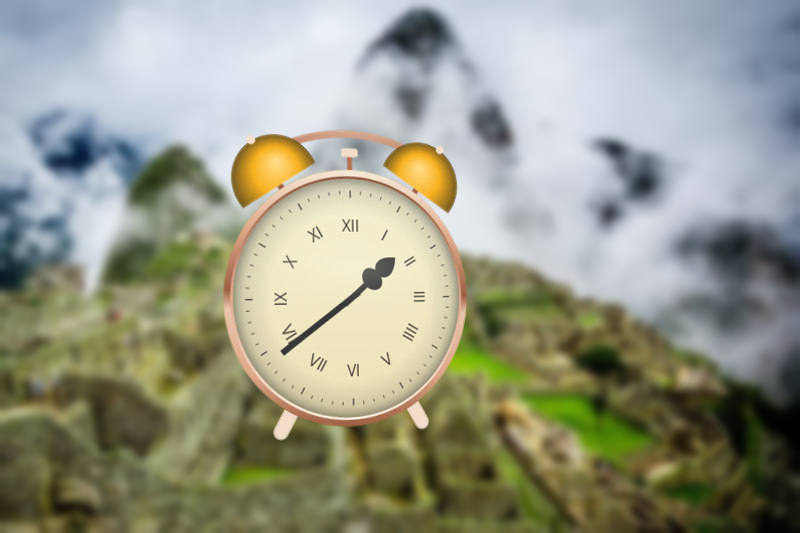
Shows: 1,39
